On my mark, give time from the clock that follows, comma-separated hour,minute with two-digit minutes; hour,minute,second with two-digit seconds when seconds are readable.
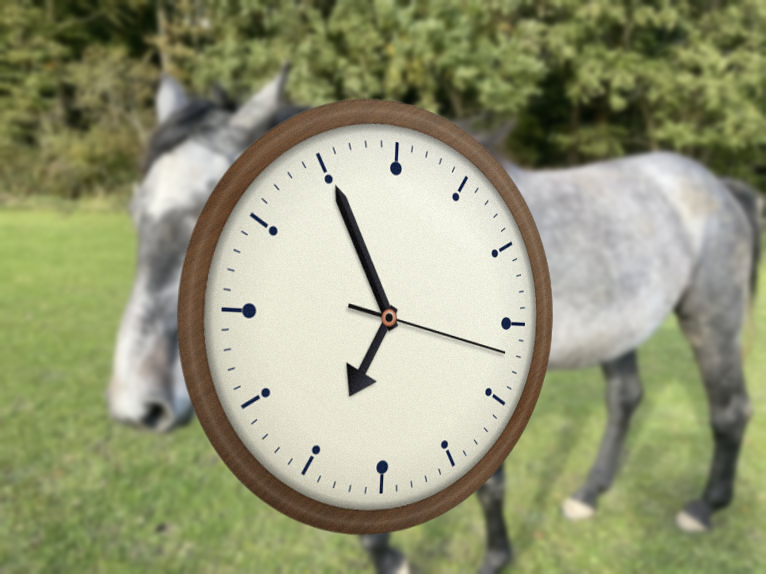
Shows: 6,55,17
